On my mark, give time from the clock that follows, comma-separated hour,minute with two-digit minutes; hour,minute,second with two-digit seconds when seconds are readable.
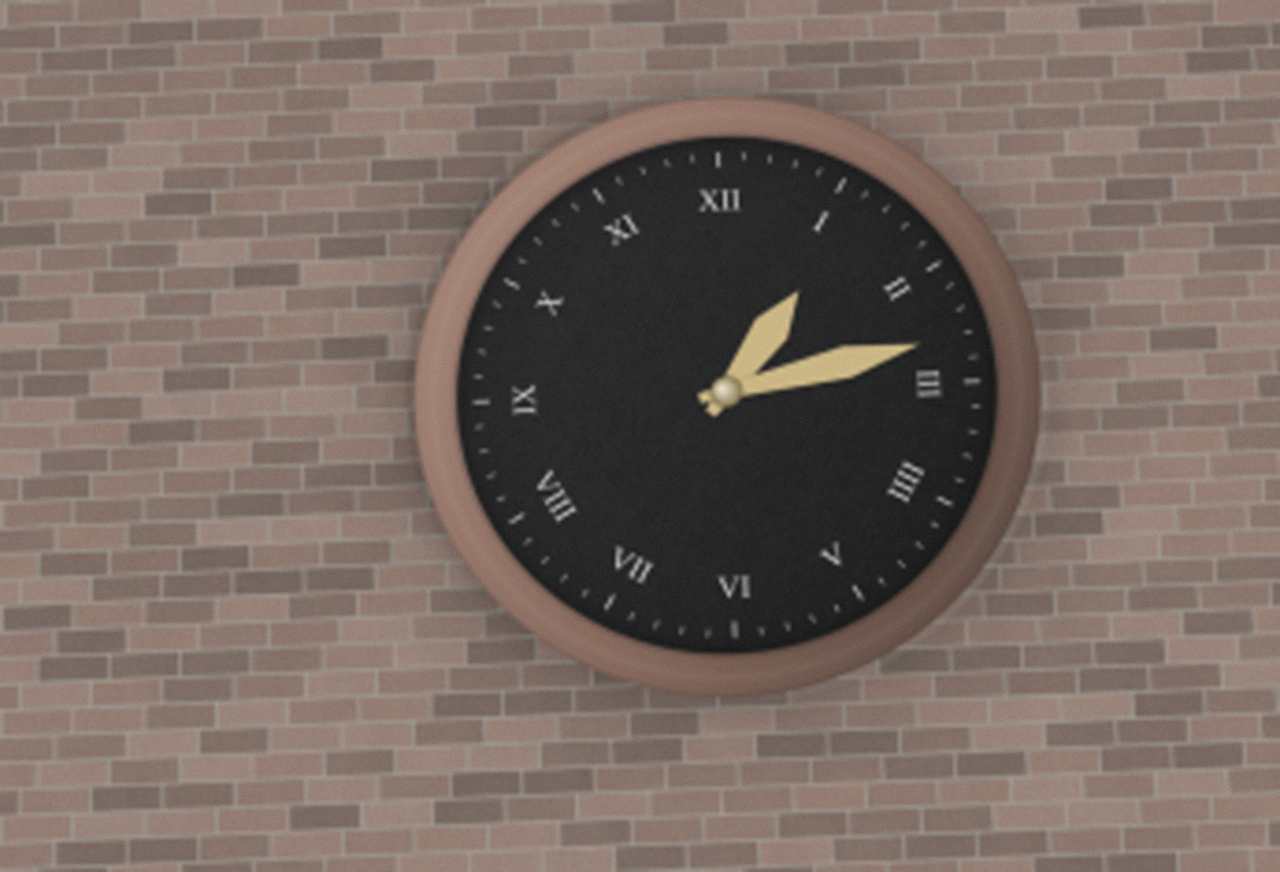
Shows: 1,13
